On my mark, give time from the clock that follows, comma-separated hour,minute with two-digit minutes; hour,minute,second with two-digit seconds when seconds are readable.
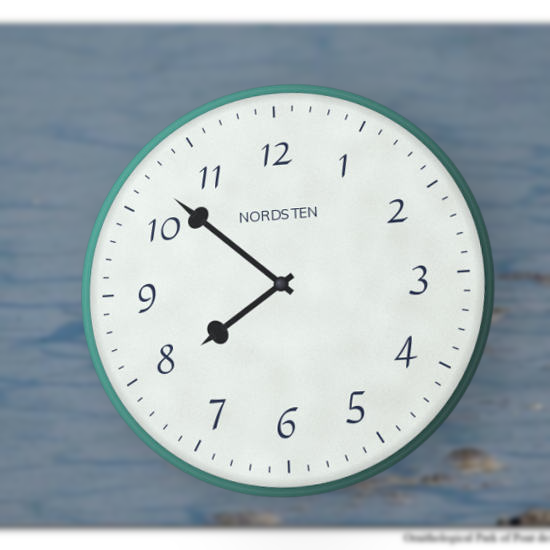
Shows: 7,52
